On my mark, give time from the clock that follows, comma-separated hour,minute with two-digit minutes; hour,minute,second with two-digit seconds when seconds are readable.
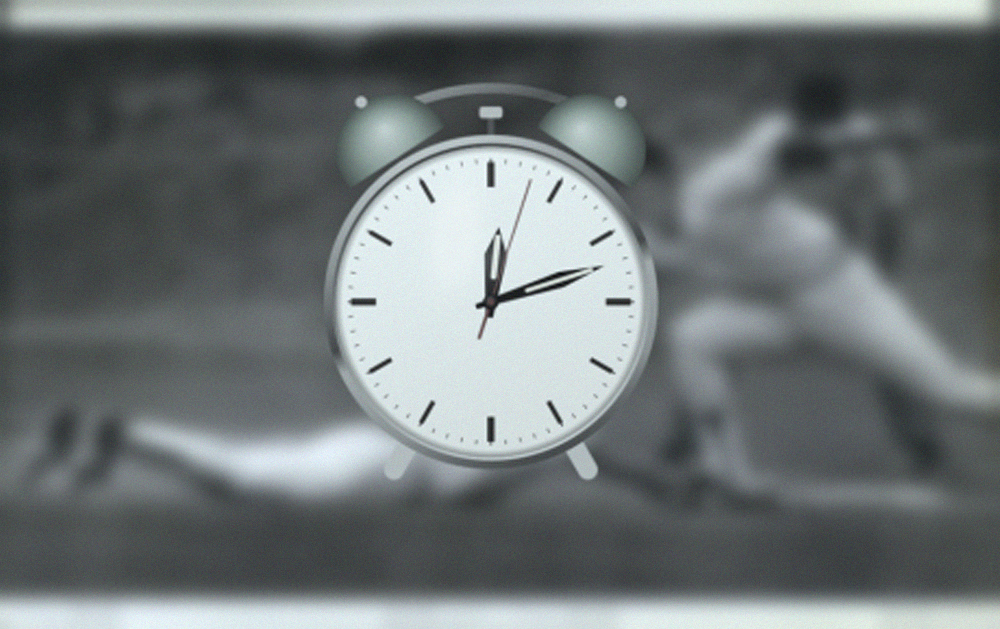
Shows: 12,12,03
